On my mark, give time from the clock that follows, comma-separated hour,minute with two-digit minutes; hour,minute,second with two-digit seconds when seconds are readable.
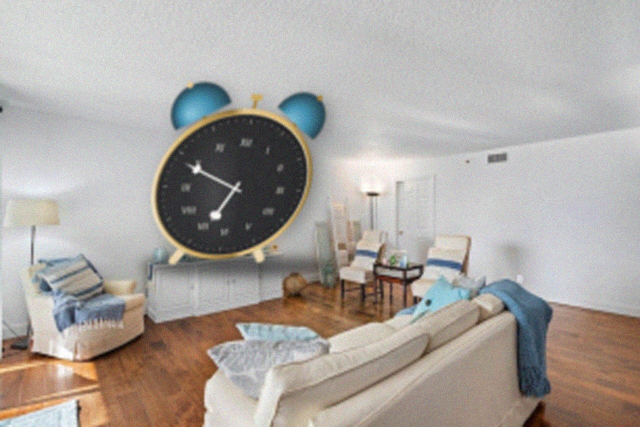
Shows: 6,49
